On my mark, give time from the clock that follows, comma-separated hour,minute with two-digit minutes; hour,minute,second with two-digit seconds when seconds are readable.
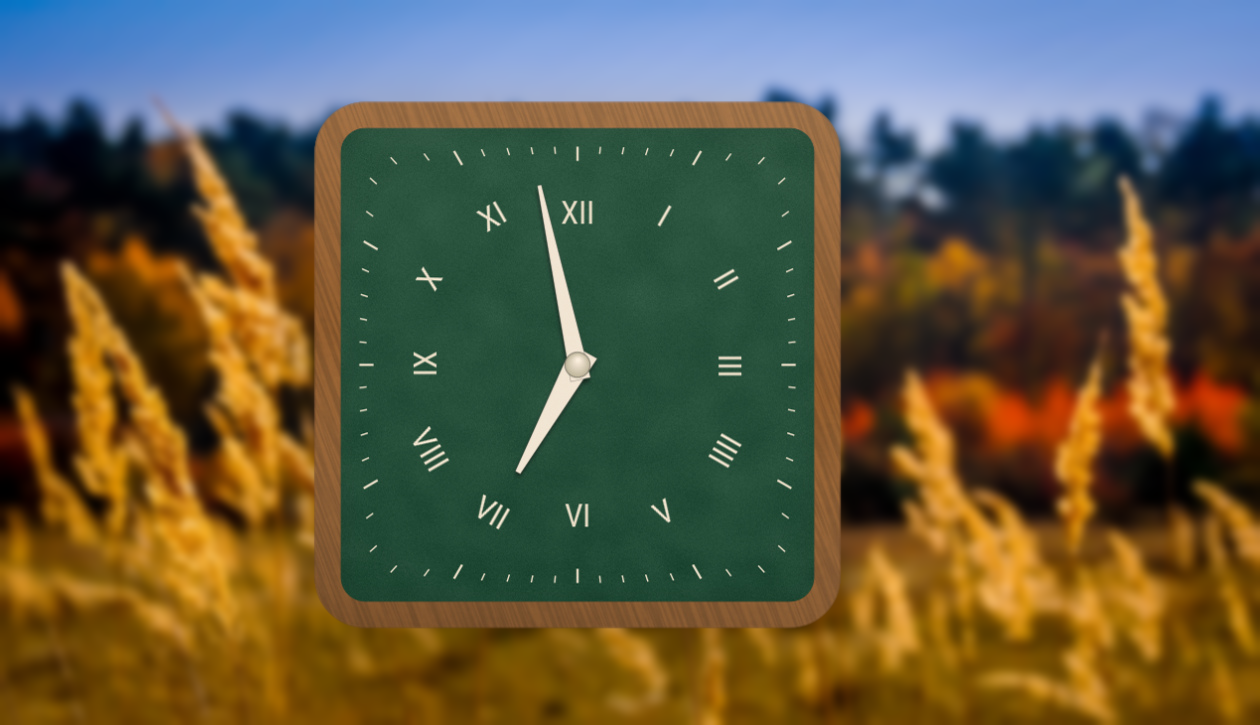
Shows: 6,58
